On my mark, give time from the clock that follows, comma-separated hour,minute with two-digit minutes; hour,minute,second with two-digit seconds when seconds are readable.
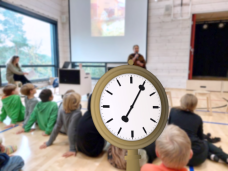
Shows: 7,05
